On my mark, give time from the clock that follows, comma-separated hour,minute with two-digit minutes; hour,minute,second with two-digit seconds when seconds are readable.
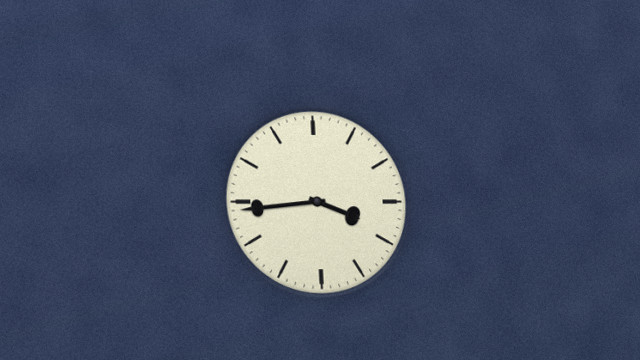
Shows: 3,44
